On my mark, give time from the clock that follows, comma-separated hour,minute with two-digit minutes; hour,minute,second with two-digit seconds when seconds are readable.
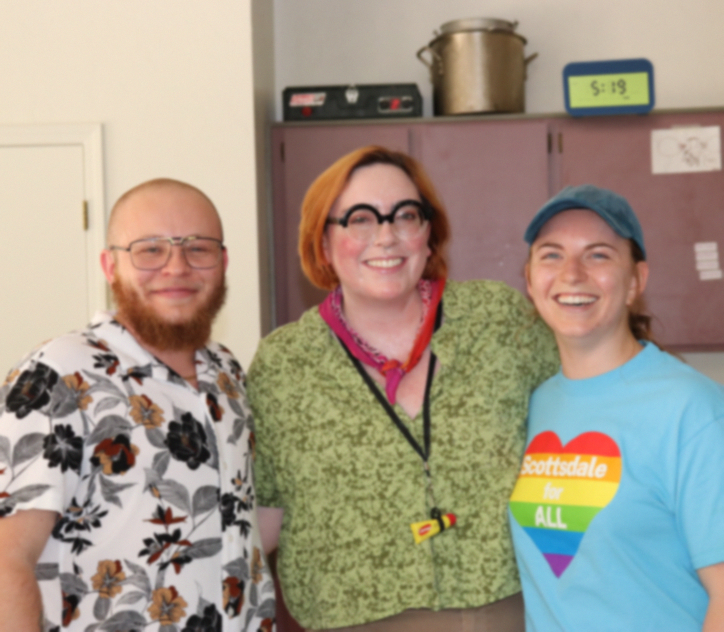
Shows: 5,19
